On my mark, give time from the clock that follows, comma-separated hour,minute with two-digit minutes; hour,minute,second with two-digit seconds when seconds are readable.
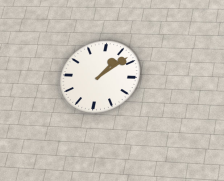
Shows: 1,08
